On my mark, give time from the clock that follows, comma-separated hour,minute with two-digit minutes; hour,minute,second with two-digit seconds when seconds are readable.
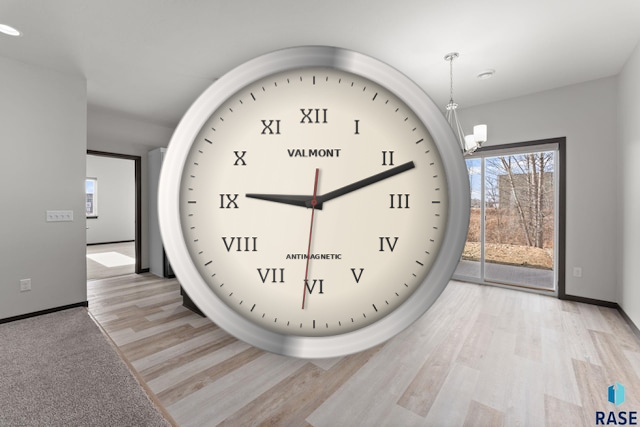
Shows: 9,11,31
